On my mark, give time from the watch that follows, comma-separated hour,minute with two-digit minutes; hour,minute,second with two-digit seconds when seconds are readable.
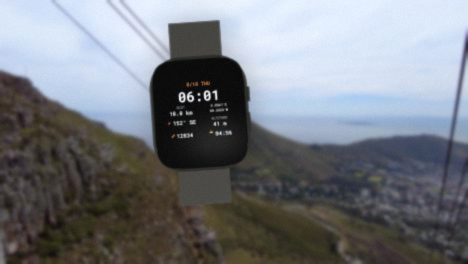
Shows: 6,01
